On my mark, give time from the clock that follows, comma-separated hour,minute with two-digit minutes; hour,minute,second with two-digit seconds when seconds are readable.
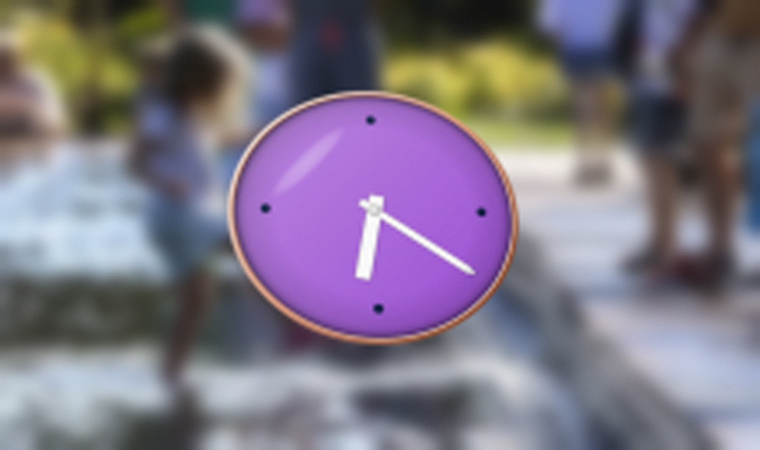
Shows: 6,21
